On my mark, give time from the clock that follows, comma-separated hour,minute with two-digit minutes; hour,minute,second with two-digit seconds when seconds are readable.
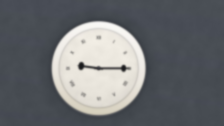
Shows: 9,15
